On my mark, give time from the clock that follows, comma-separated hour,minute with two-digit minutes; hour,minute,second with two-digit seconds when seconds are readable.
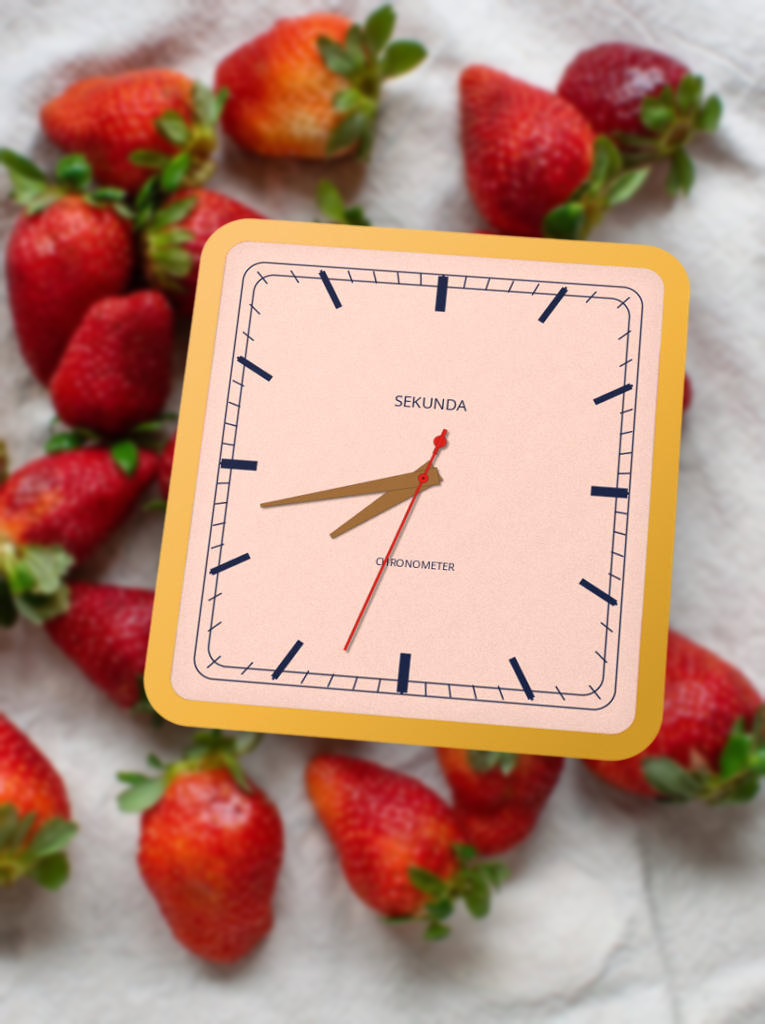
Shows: 7,42,33
